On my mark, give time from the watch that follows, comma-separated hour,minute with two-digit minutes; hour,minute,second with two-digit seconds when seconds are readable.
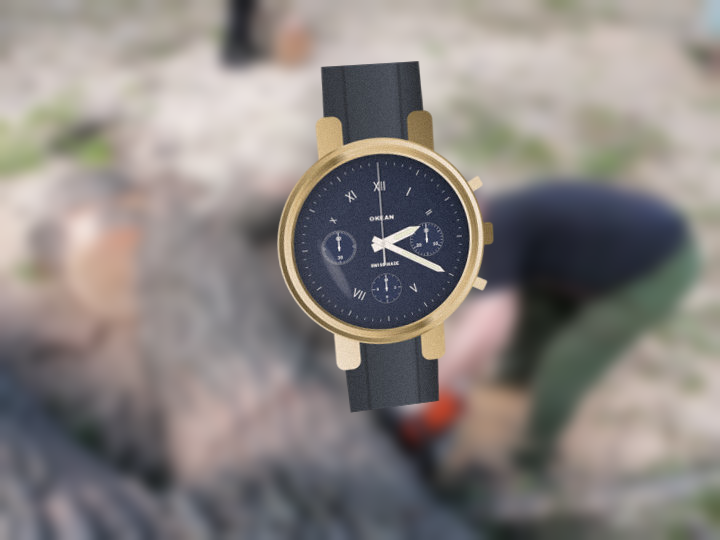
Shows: 2,20
